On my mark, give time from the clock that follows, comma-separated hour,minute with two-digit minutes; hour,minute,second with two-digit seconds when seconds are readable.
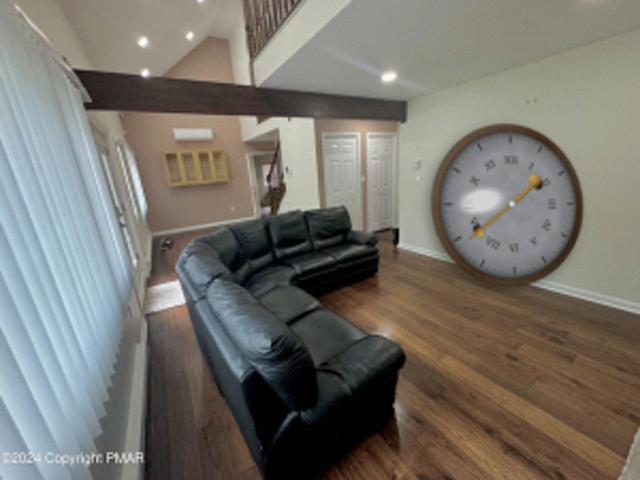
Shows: 1,39
